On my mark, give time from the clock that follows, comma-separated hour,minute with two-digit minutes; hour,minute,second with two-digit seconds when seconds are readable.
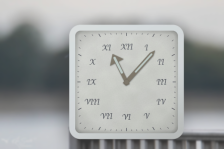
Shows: 11,07
